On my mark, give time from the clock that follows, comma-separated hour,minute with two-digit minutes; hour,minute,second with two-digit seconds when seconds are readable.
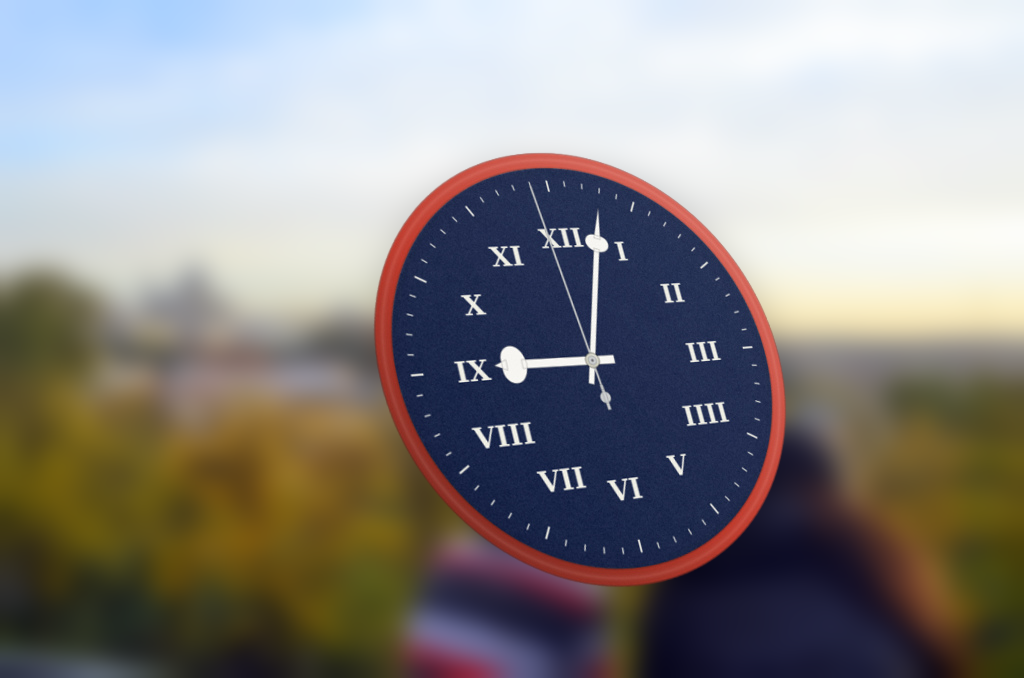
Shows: 9,02,59
